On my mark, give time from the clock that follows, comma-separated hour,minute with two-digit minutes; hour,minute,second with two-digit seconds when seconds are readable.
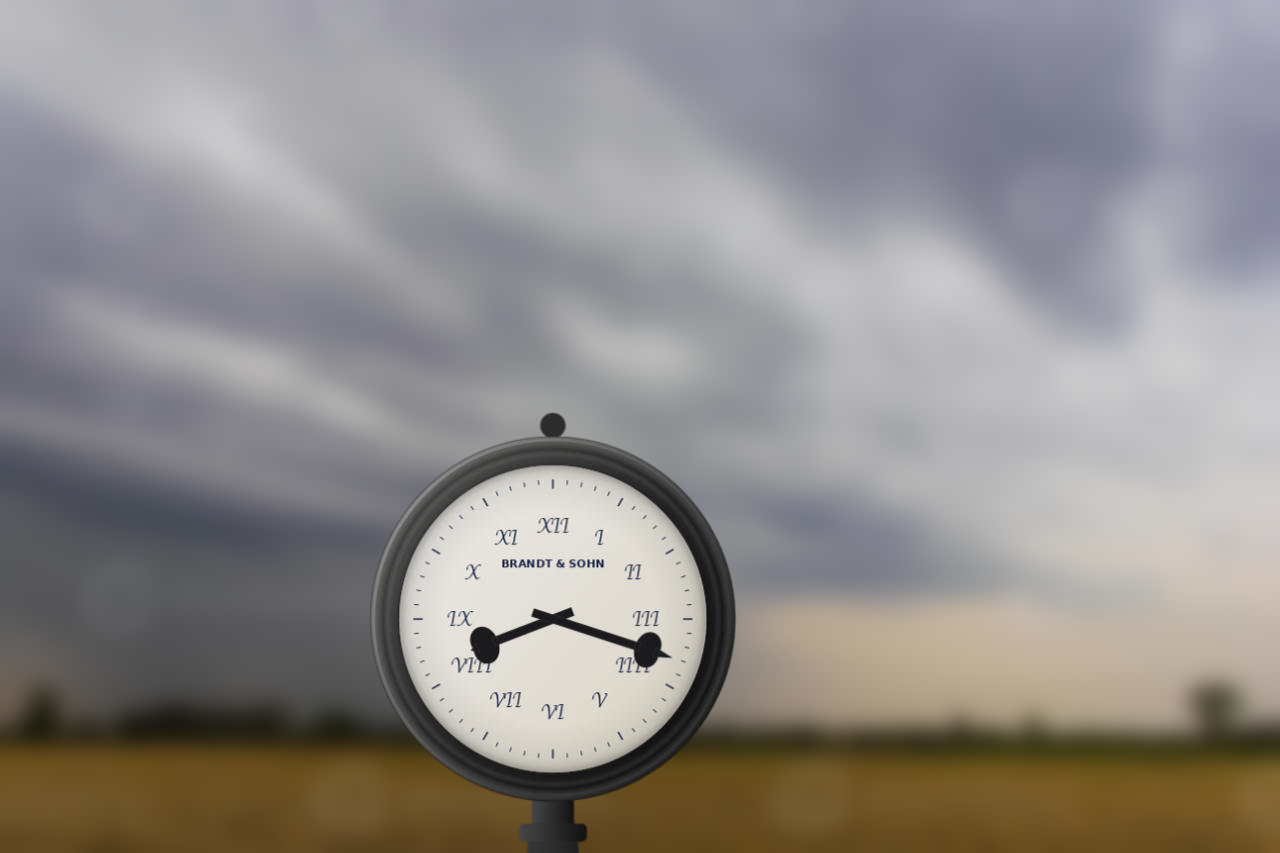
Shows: 8,18
